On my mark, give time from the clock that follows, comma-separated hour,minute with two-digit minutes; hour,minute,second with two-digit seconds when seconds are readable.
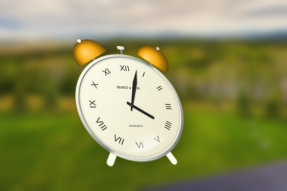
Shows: 4,03
